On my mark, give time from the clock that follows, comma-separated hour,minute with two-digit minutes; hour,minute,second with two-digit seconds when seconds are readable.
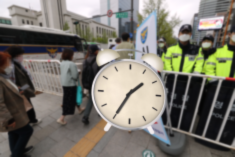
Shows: 1,35
